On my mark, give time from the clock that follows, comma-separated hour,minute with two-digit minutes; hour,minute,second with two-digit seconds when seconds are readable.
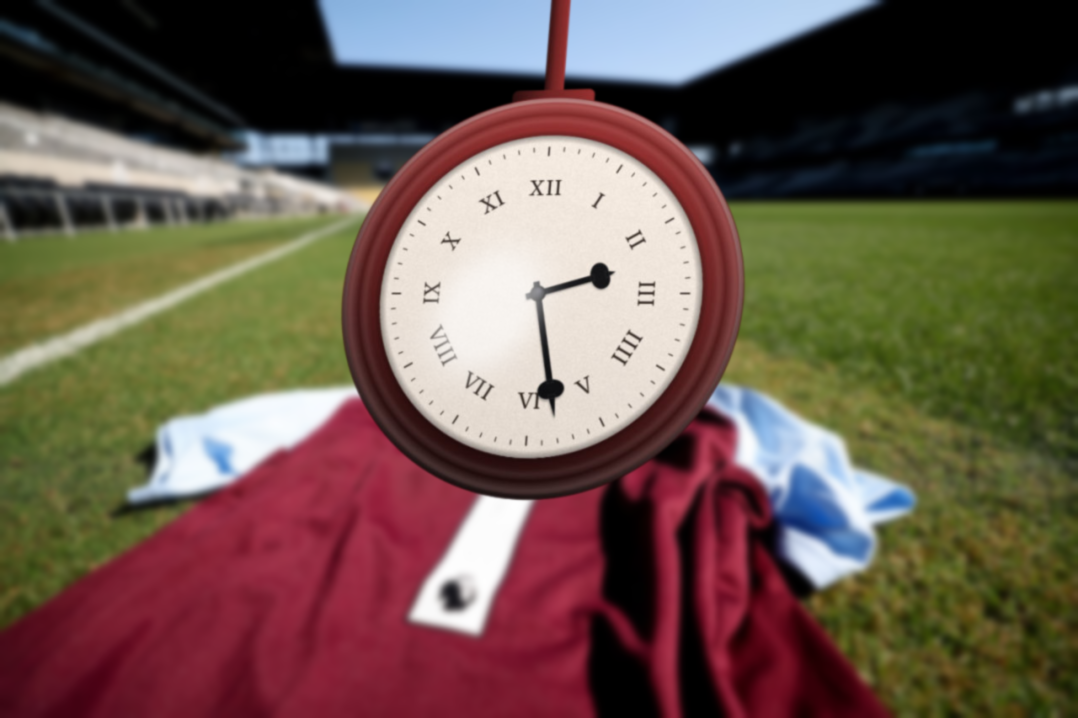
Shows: 2,28
